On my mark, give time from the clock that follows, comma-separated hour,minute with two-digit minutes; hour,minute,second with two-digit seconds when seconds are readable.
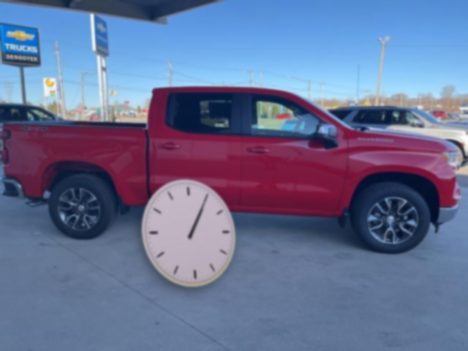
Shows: 1,05
